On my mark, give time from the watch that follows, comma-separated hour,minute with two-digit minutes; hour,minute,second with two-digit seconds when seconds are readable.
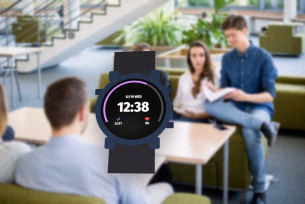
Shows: 12,38
